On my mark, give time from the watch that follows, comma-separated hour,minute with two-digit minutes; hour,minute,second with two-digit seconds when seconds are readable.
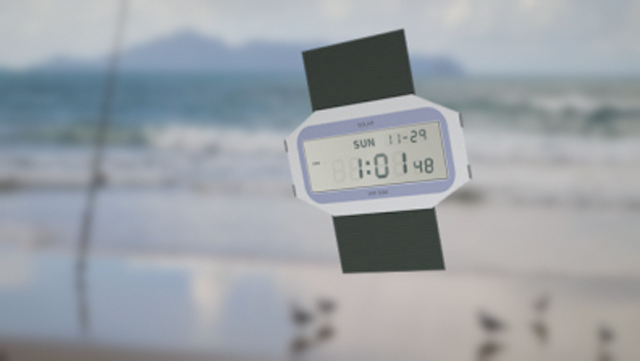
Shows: 1,01,48
